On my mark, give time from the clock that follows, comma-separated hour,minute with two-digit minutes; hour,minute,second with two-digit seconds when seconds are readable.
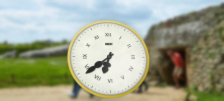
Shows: 6,39
